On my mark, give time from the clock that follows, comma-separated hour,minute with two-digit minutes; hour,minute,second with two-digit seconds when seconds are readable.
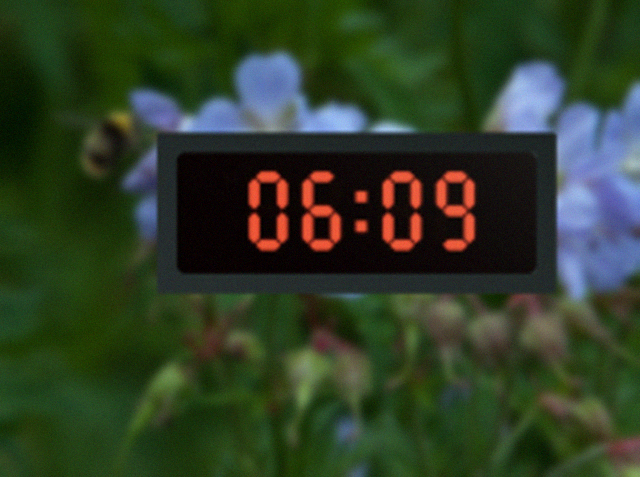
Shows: 6,09
